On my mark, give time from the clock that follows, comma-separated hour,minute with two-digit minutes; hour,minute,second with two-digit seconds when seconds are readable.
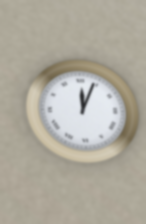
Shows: 12,04
